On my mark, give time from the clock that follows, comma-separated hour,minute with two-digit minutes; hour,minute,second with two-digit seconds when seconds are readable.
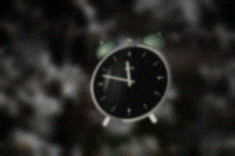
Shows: 11,48
